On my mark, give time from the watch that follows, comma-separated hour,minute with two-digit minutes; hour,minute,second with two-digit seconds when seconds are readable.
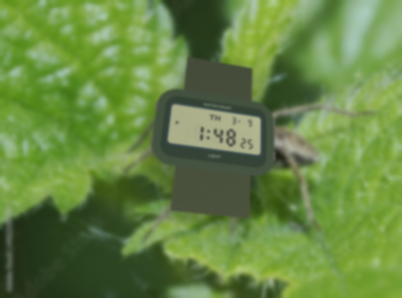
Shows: 1,48
